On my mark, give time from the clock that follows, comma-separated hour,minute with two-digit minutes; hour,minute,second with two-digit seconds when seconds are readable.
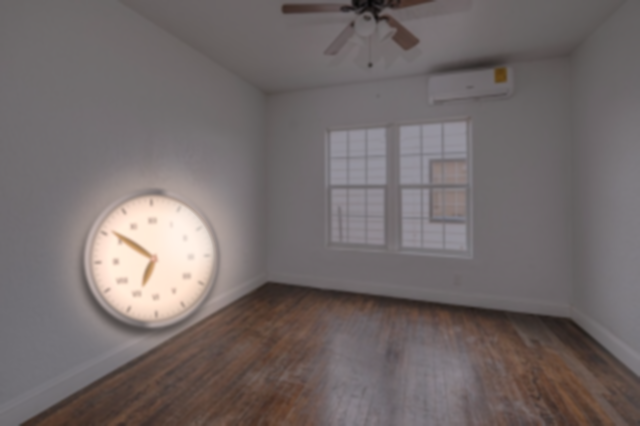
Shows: 6,51
